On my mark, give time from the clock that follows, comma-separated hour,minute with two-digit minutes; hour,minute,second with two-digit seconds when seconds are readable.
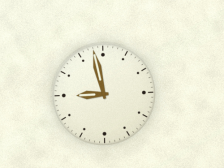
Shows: 8,58
